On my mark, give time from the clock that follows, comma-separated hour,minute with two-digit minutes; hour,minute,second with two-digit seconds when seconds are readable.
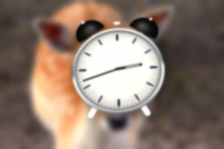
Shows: 2,42
